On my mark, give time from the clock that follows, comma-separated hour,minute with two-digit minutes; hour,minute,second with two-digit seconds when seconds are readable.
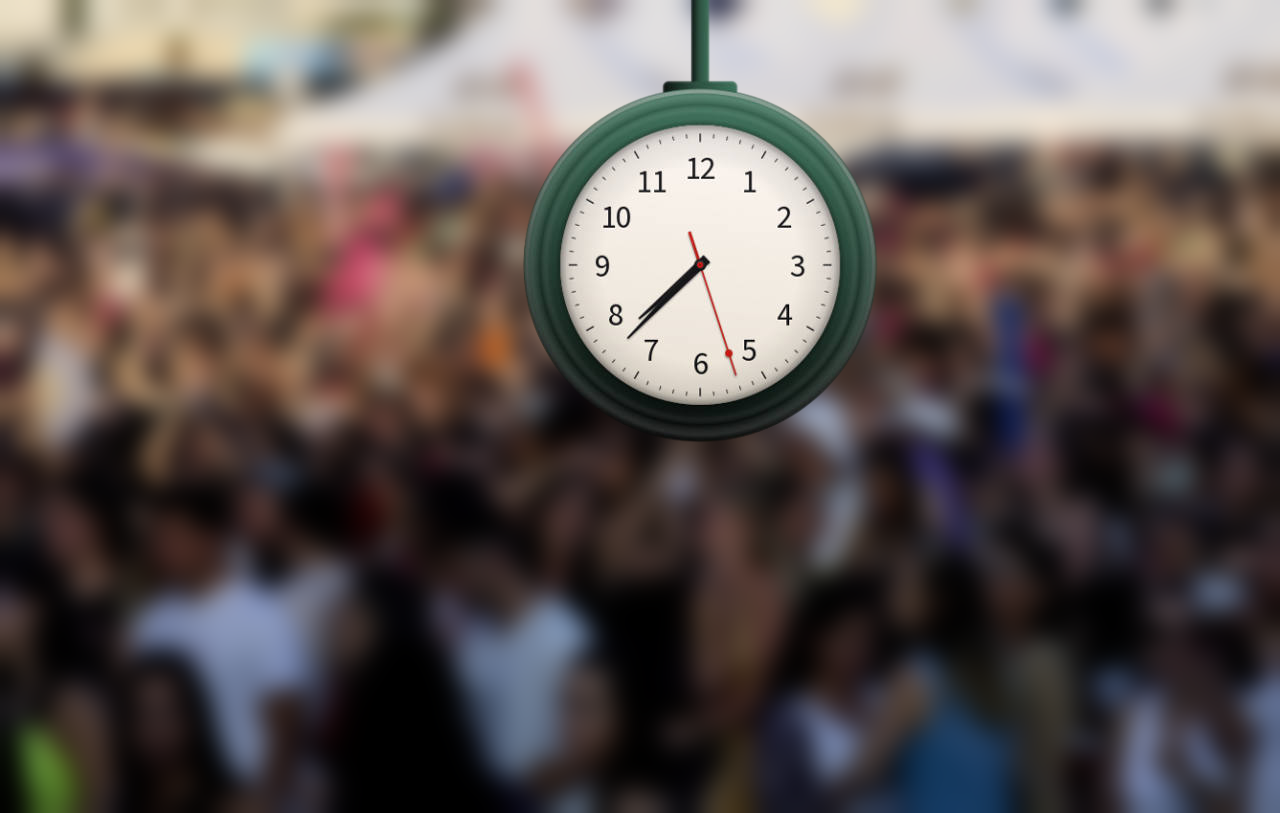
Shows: 7,37,27
